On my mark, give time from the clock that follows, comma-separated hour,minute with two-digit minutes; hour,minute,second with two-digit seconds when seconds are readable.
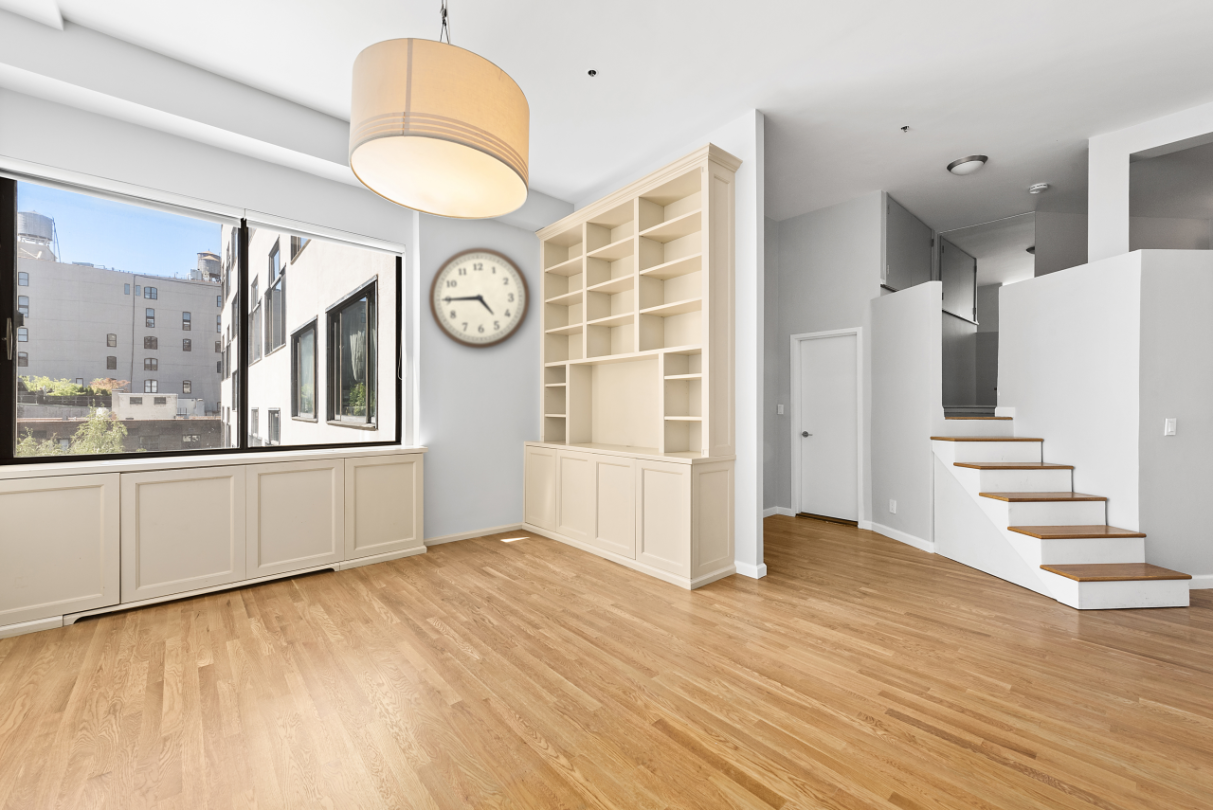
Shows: 4,45
